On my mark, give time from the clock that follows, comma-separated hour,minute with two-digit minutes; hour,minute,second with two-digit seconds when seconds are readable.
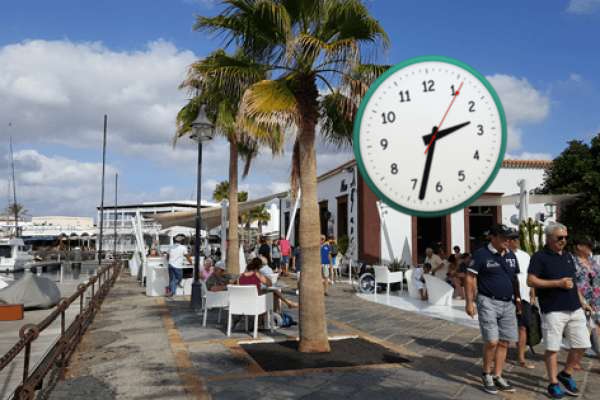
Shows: 2,33,06
